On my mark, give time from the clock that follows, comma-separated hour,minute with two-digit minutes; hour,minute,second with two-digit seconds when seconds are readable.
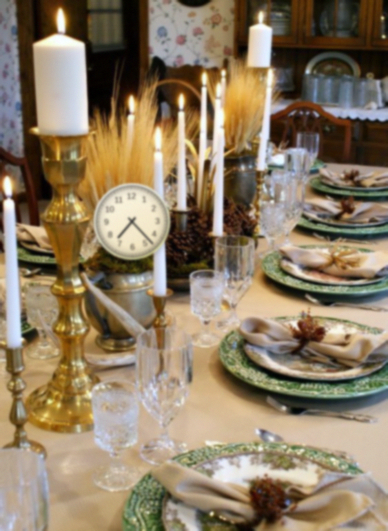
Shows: 7,23
